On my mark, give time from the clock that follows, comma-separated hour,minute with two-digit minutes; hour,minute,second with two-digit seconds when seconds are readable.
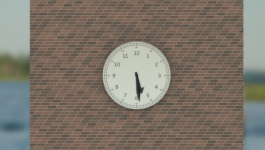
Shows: 5,29
